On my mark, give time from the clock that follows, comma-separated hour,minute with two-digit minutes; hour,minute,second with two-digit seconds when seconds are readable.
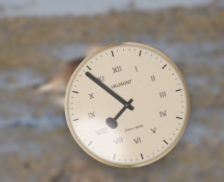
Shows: 7,54
